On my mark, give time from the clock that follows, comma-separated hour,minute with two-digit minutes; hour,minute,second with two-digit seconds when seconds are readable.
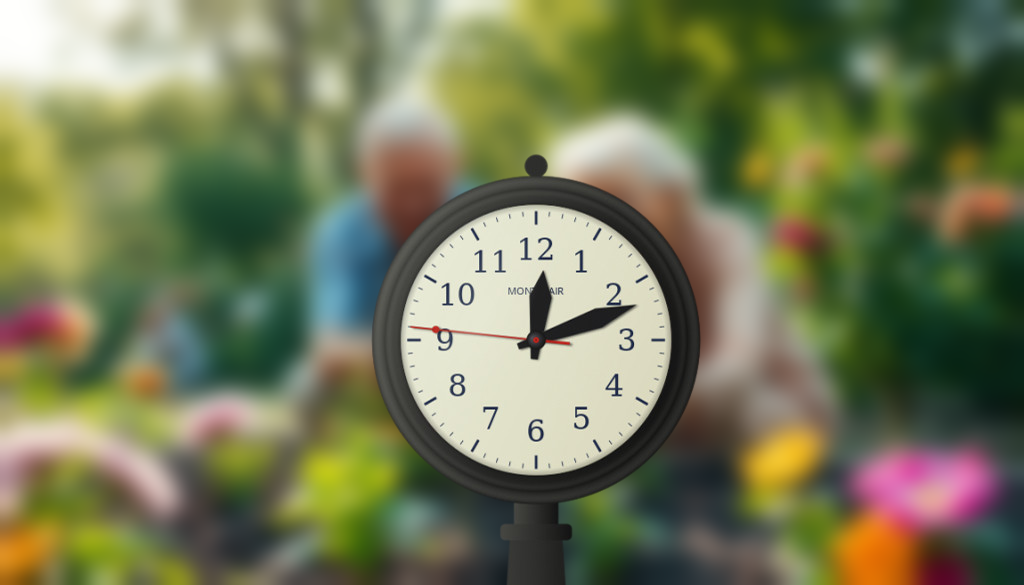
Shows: 12,11,46
